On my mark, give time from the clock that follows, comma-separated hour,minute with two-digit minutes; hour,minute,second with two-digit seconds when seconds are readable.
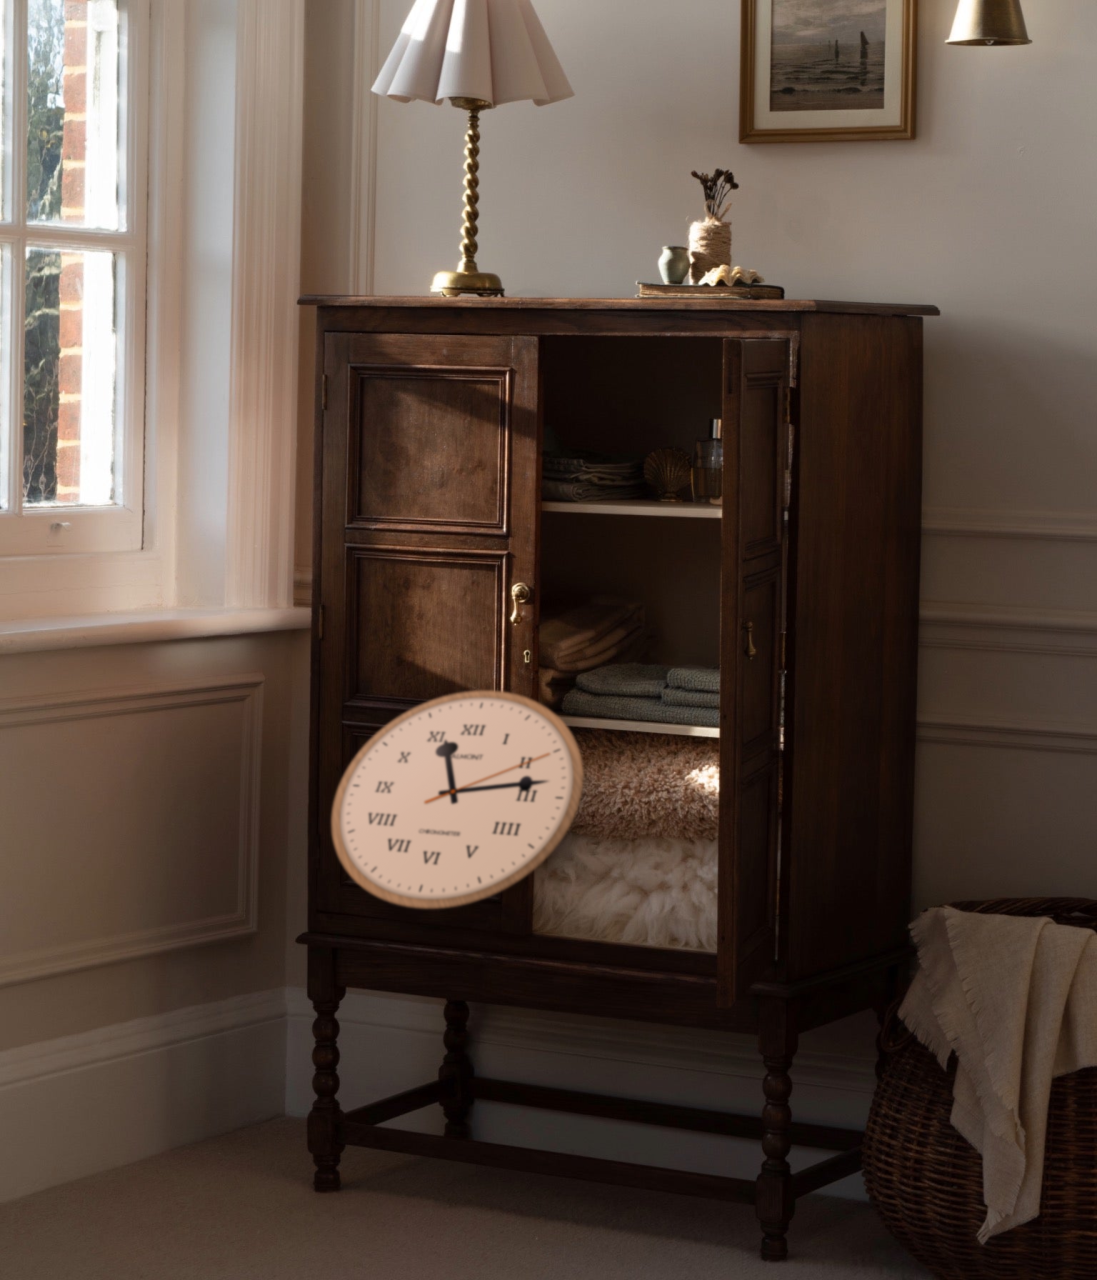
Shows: 11,13,10
